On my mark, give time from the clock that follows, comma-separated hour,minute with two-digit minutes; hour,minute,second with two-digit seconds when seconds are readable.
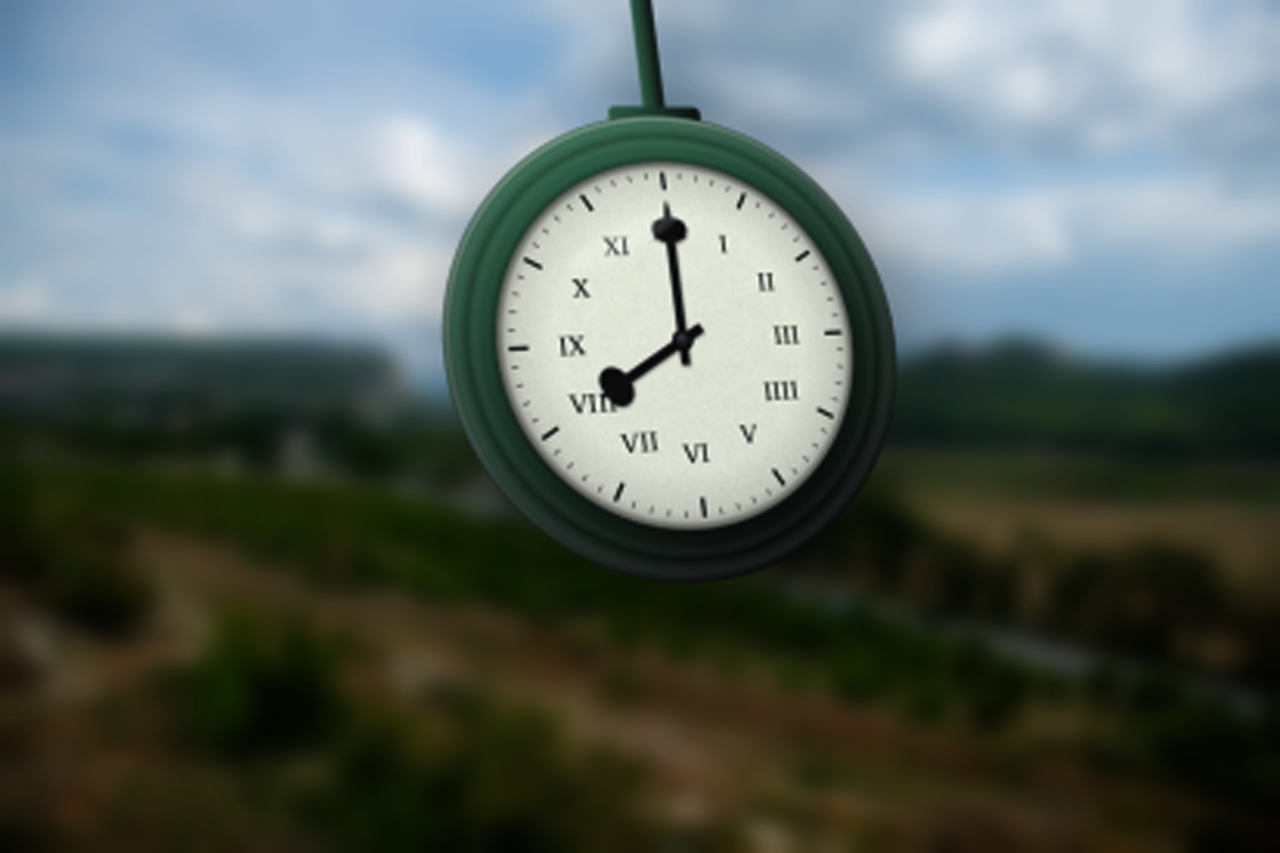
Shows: 8,00
